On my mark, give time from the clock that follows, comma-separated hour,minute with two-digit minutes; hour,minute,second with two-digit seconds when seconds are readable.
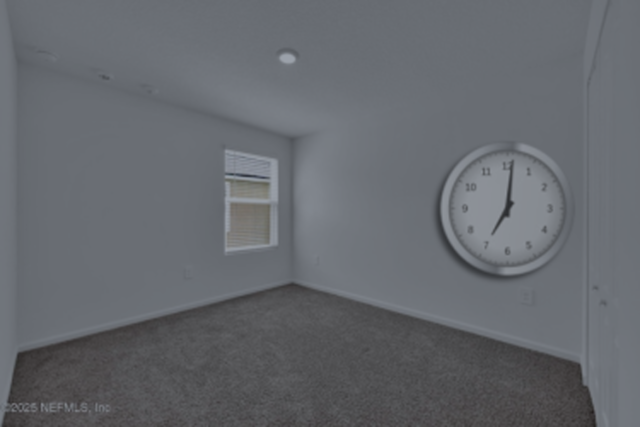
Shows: 7,01
